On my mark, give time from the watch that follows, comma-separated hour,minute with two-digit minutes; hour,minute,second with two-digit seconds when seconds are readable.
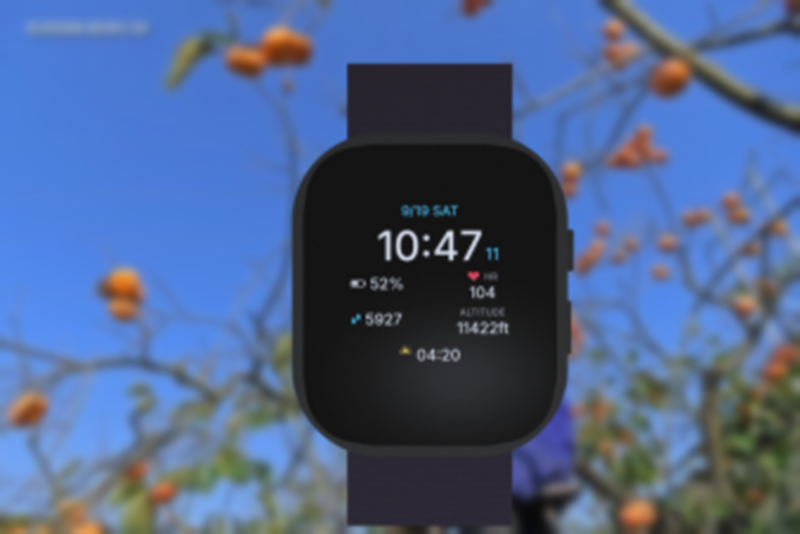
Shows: 10,47
